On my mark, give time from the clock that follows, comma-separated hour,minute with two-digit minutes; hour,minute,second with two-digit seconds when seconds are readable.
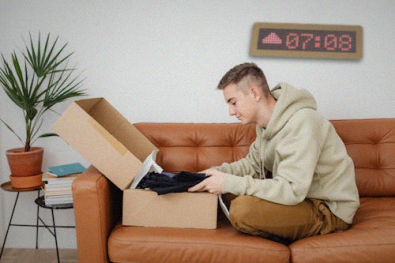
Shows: 7,08
